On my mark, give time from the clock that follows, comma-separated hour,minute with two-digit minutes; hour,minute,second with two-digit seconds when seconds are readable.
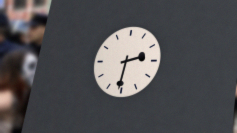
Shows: 2,31
